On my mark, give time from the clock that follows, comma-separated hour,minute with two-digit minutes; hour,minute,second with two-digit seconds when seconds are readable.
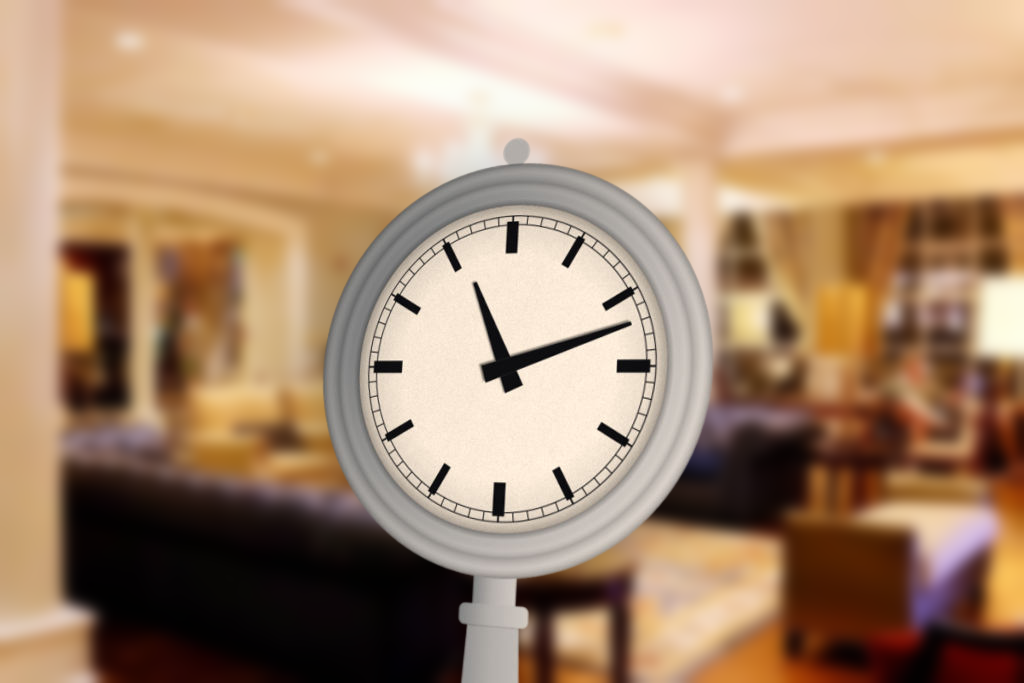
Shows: 11,12
